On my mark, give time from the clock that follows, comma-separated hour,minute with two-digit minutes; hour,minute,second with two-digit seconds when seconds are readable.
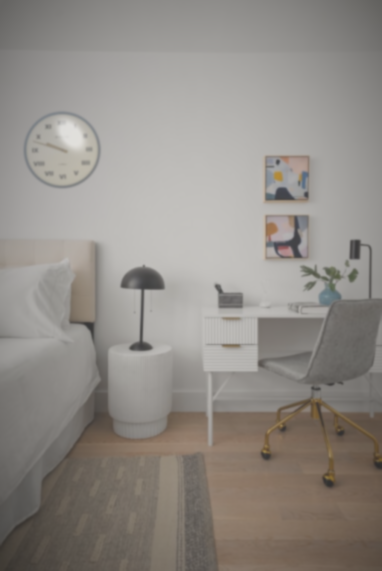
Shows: 9,48
